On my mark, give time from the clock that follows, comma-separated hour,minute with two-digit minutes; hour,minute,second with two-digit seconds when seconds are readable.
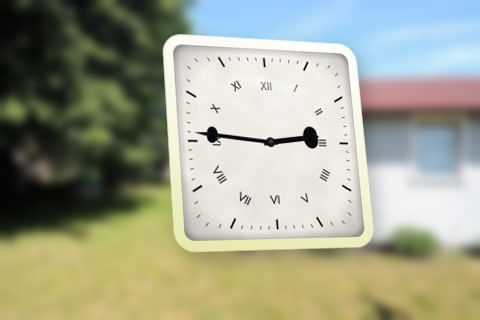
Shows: 2,46
